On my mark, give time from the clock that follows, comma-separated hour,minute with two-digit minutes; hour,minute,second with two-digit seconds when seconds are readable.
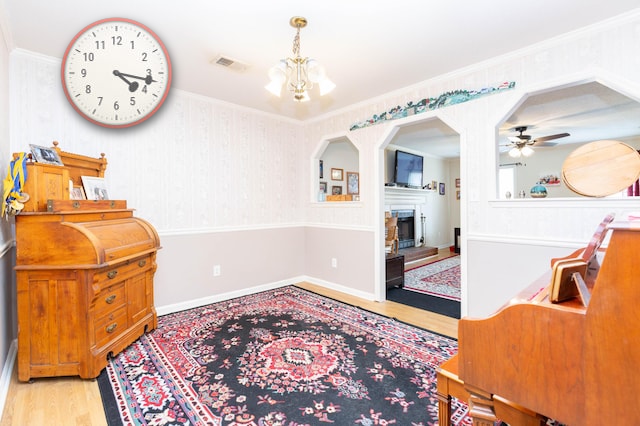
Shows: 4,17
